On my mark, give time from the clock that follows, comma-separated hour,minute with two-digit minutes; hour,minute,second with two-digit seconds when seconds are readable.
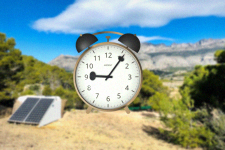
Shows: 9,06
